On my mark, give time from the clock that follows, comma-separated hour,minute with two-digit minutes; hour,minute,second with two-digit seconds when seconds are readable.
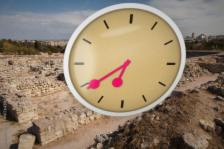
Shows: 6,39
